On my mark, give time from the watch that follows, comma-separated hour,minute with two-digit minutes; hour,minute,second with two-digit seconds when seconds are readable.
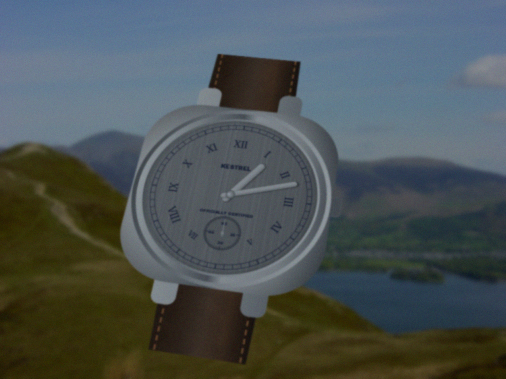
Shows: 1,12
